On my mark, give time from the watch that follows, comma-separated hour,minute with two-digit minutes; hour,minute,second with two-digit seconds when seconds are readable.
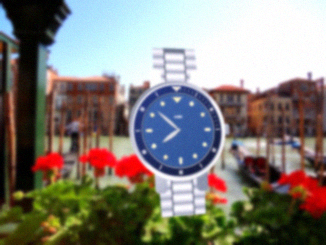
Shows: 7,52
